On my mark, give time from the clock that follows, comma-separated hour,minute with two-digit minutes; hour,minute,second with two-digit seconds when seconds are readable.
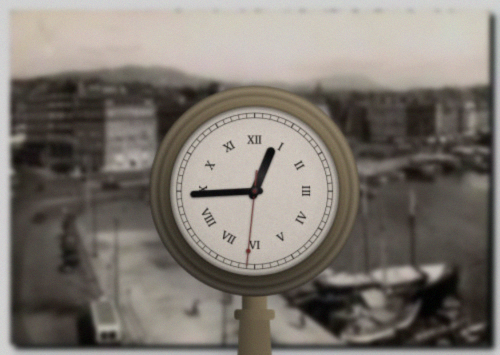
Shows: 12,44,31
